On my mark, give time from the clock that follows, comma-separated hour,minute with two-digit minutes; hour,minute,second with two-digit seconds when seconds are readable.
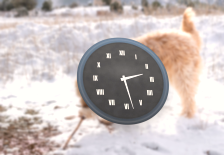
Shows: 2,28
